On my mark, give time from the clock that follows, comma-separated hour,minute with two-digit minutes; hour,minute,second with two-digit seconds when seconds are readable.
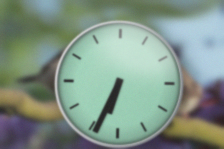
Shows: 6,34
